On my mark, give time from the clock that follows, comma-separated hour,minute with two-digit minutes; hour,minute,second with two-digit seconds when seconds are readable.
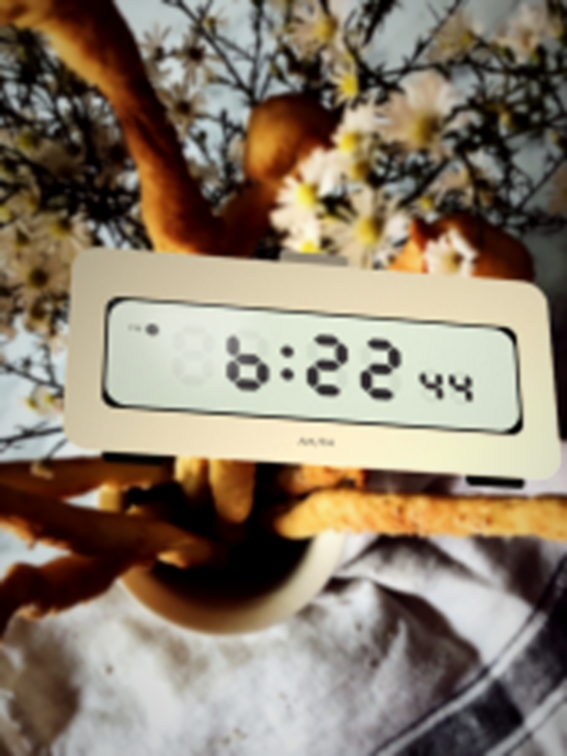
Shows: 6,22,44
